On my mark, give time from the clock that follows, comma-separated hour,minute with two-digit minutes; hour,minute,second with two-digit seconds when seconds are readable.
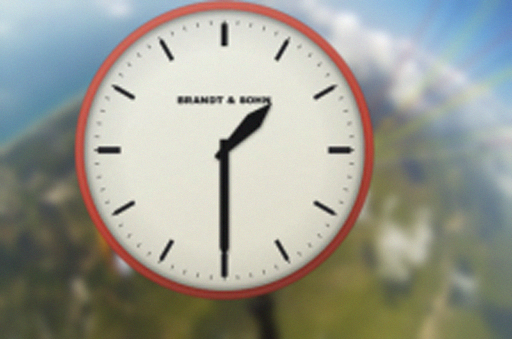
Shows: 1,30
